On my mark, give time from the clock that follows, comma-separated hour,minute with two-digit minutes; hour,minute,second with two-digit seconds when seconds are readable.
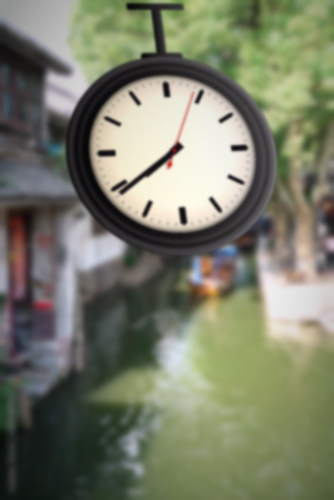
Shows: 7,39,04
